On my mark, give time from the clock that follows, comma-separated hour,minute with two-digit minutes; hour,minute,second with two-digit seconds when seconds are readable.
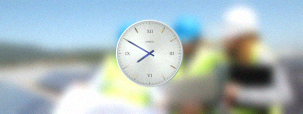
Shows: 7,50
